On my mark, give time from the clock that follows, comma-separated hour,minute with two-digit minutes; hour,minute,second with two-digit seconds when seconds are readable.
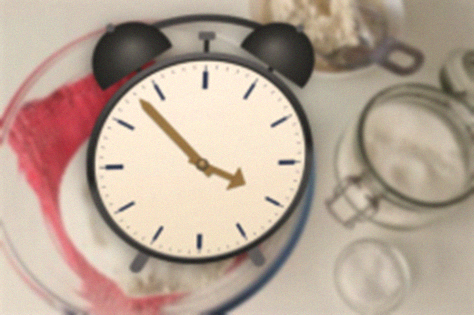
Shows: 3,53
